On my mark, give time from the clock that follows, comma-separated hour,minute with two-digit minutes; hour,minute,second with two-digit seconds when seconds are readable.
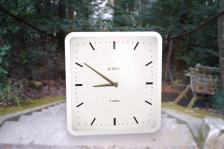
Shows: 8,51
